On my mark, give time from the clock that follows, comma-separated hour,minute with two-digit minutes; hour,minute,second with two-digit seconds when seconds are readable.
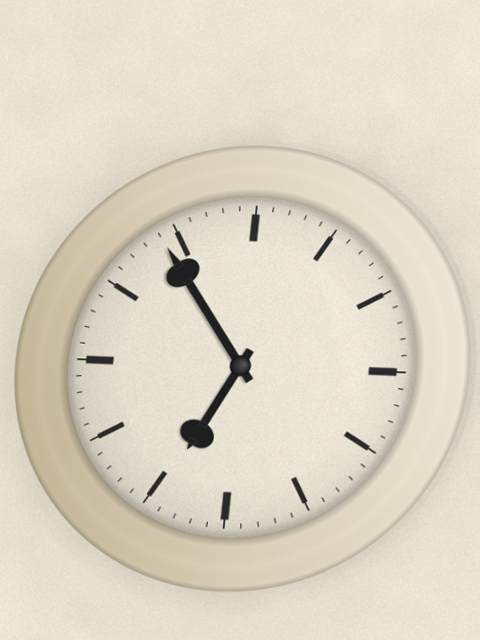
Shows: 6,54
